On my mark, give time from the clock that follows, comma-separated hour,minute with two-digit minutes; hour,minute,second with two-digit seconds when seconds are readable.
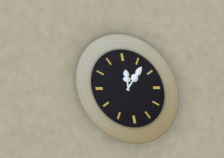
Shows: 12,07
